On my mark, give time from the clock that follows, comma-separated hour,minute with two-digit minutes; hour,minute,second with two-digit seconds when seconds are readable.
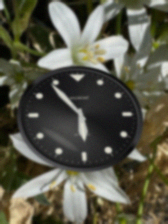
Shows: 5,54
